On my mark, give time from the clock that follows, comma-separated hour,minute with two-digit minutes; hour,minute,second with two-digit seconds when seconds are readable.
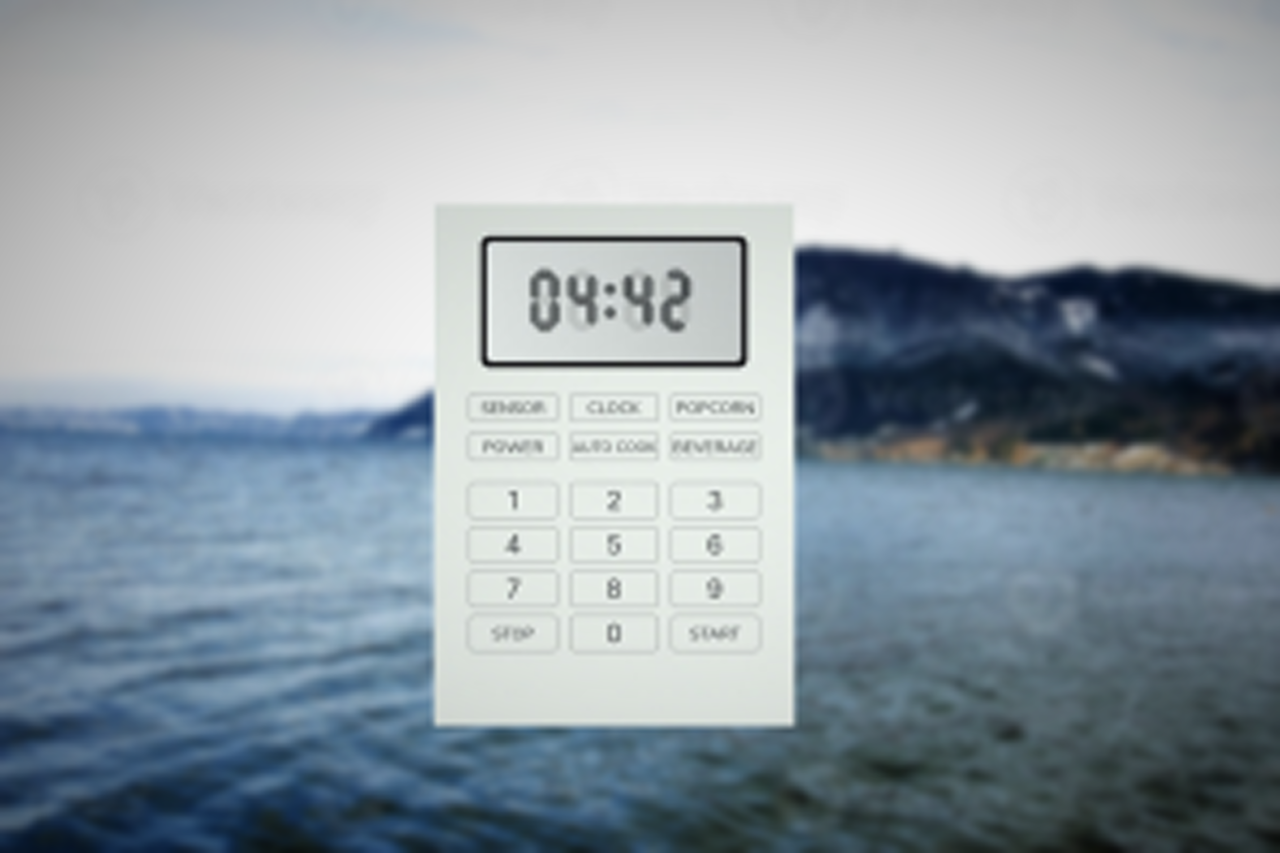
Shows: 4,42
